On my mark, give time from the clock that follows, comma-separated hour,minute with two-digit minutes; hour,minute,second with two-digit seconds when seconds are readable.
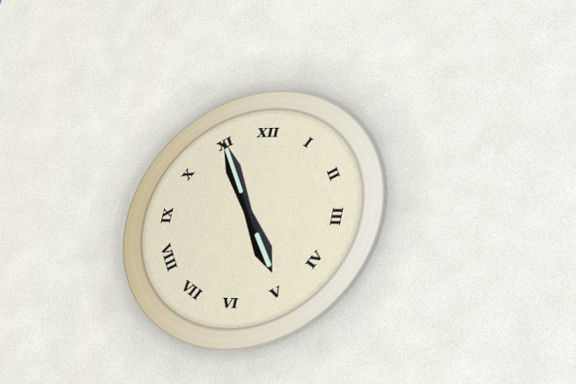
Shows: 4,55
